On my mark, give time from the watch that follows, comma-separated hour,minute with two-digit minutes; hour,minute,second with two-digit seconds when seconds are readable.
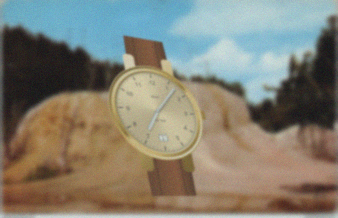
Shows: 7,07
